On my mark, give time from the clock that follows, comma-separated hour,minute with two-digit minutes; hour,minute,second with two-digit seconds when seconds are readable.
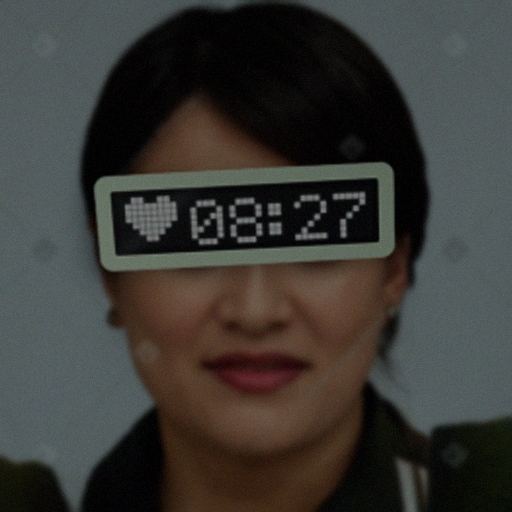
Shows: 8,27
